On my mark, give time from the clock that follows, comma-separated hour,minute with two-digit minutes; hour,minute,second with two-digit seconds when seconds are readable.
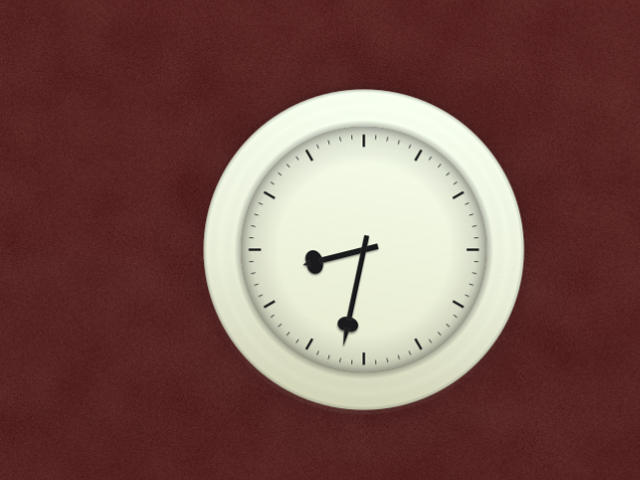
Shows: 8,32
